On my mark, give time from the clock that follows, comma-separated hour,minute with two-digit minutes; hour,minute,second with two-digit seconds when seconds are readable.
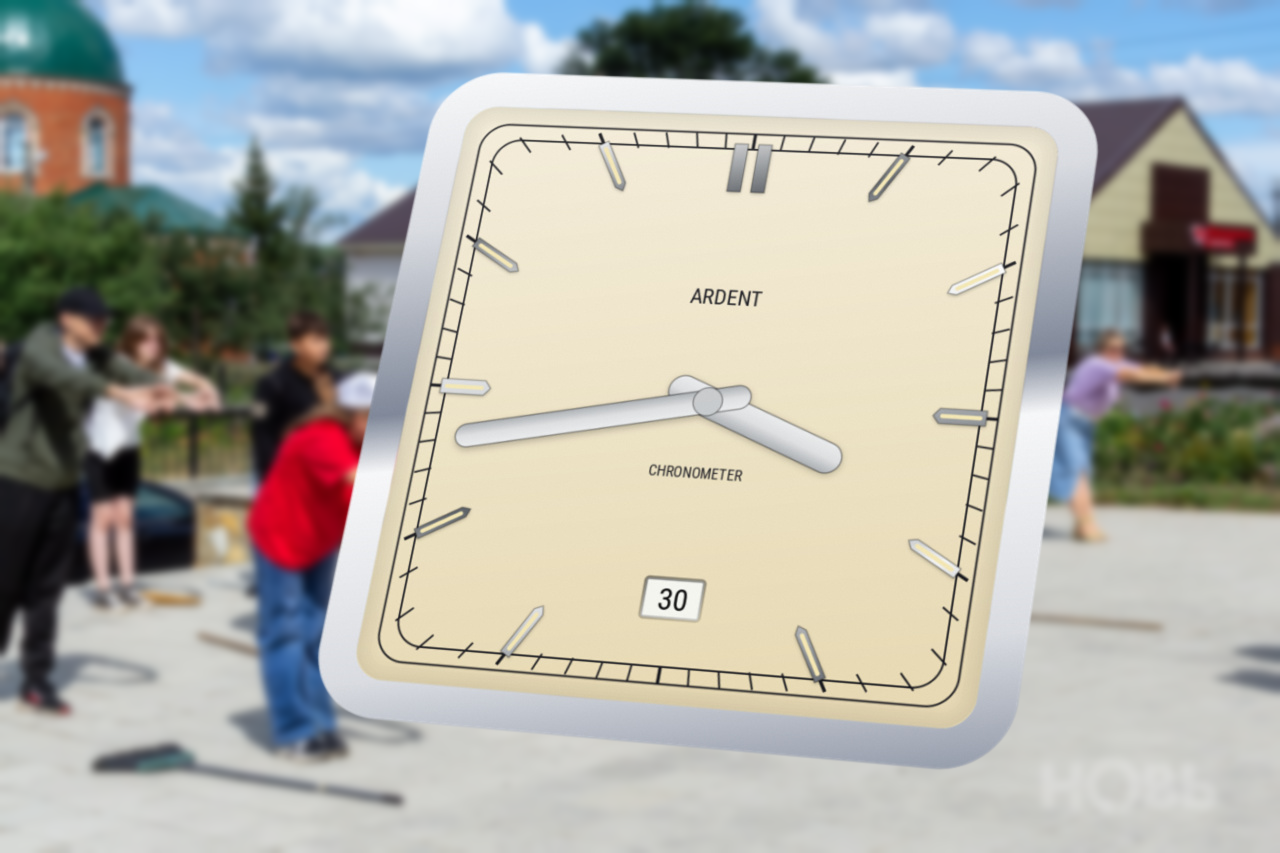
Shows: 3,43
